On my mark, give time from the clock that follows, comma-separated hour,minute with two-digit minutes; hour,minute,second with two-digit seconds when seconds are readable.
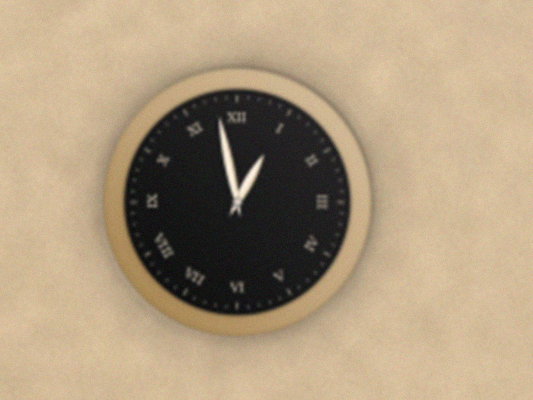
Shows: 12,58
